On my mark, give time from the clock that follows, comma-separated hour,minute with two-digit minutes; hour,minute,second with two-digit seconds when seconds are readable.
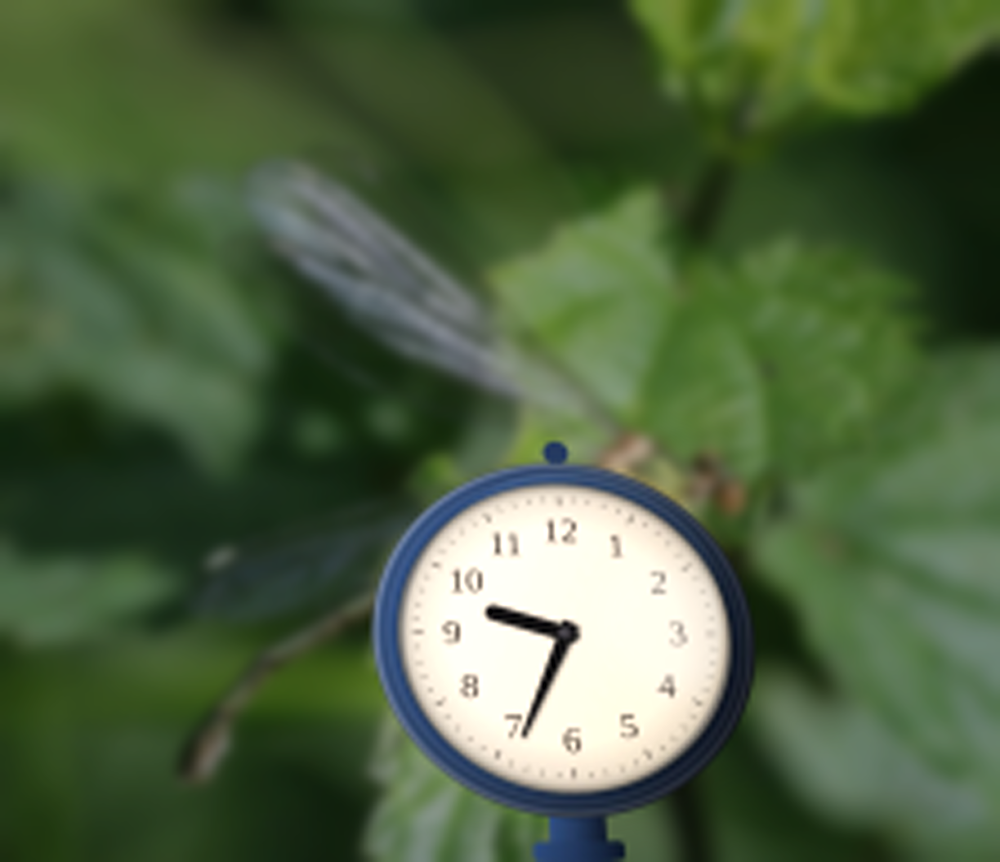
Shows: 9,34
